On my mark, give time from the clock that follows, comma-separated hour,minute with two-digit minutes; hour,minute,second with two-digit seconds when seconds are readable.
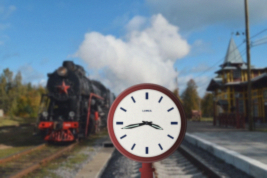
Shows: 3,43
